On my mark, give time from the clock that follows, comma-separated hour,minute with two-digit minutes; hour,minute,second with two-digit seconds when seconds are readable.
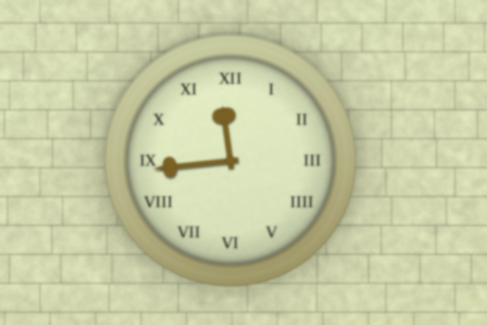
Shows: 11,44
